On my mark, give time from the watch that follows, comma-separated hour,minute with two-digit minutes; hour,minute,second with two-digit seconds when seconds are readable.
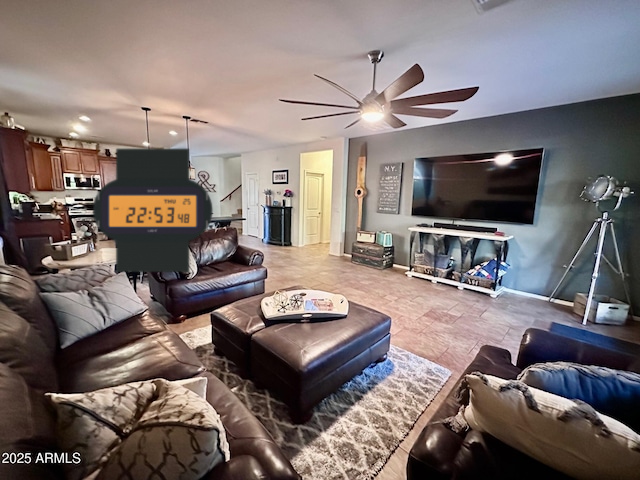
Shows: 22,53
